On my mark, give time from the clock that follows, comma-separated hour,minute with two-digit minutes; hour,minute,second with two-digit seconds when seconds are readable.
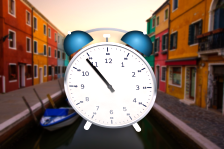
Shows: 10,54
